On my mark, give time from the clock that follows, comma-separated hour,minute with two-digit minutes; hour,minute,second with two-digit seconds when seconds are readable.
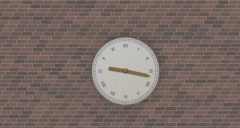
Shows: 9,17
